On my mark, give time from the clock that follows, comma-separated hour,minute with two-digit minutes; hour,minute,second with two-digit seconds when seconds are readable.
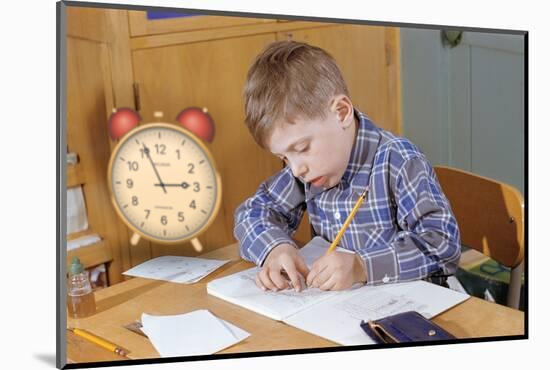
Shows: 2,56
